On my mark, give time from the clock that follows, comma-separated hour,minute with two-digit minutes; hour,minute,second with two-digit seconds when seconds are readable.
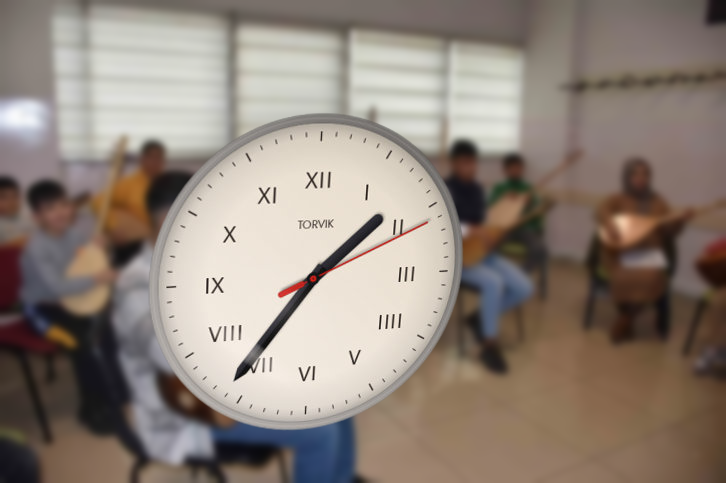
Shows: 1,36,11
